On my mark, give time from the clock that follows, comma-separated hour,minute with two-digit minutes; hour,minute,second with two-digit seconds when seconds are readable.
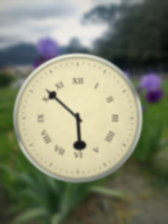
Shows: 5,52
